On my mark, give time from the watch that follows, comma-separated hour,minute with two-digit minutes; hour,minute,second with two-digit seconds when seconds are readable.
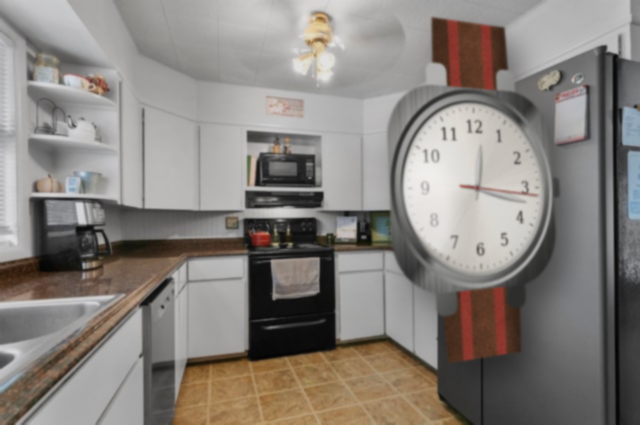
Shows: 12,17,16
